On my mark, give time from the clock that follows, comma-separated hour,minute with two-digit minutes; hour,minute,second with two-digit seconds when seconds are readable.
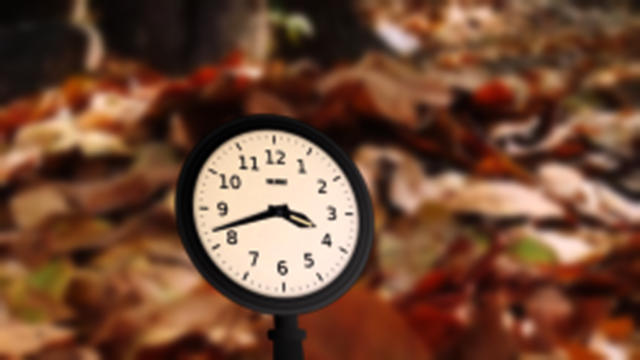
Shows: 3,42
